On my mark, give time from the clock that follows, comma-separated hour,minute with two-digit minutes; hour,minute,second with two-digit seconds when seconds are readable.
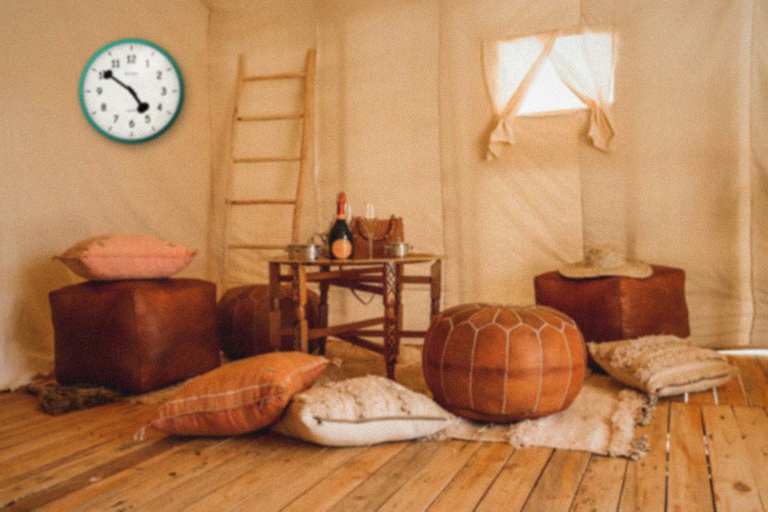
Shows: 4,51
